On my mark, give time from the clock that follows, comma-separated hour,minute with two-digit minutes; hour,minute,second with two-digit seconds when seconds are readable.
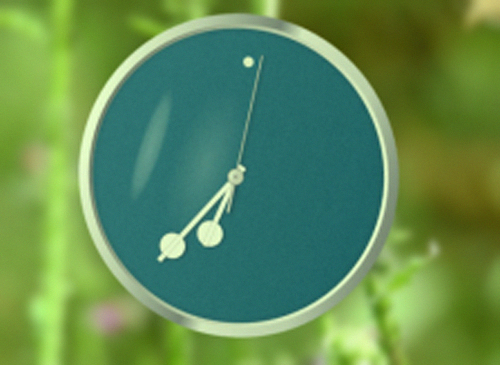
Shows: 6,36,01
